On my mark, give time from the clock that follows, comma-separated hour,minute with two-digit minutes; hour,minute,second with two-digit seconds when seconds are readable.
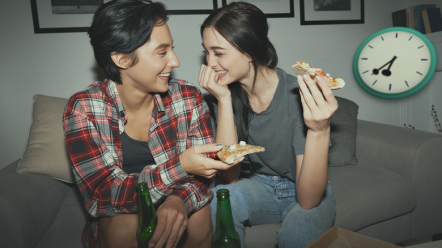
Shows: 6,38
